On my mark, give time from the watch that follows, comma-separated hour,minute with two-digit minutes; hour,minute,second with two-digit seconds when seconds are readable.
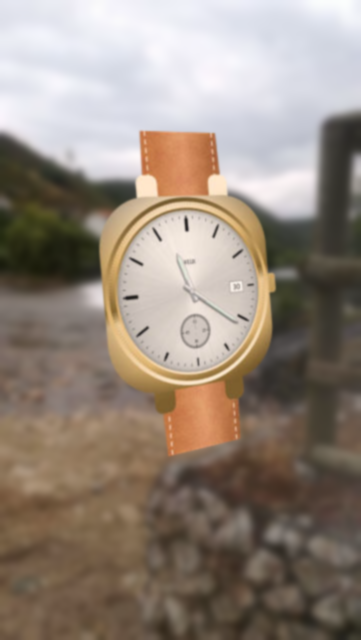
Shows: 11,21
